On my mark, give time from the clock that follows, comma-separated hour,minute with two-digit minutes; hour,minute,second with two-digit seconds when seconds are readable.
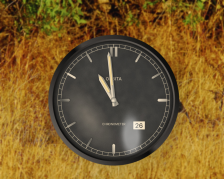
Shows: 10,59
